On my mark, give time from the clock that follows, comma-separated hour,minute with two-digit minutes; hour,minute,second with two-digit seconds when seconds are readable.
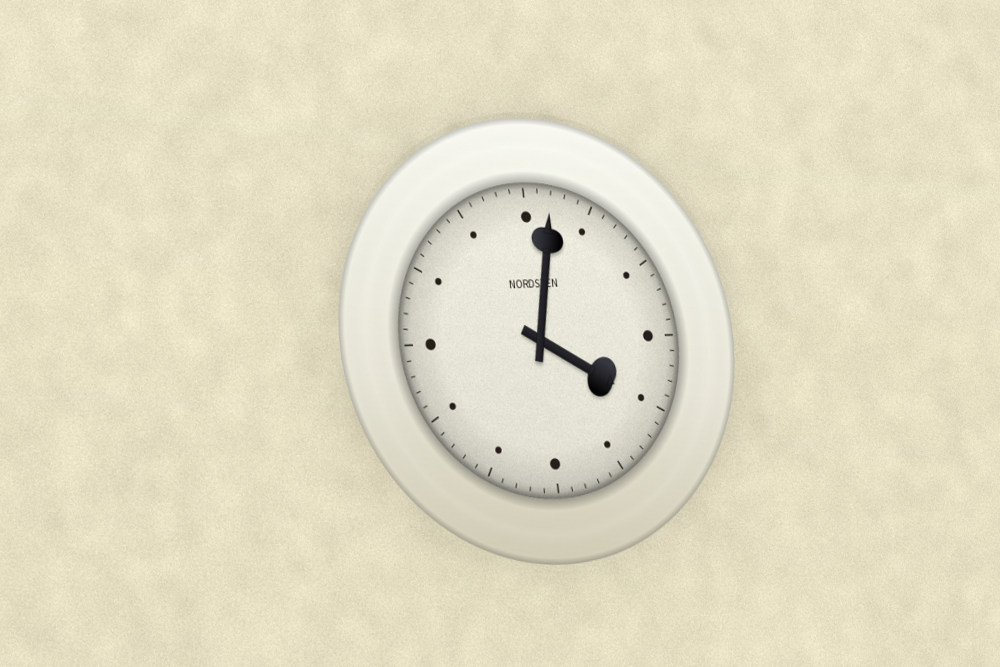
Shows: 4,02
